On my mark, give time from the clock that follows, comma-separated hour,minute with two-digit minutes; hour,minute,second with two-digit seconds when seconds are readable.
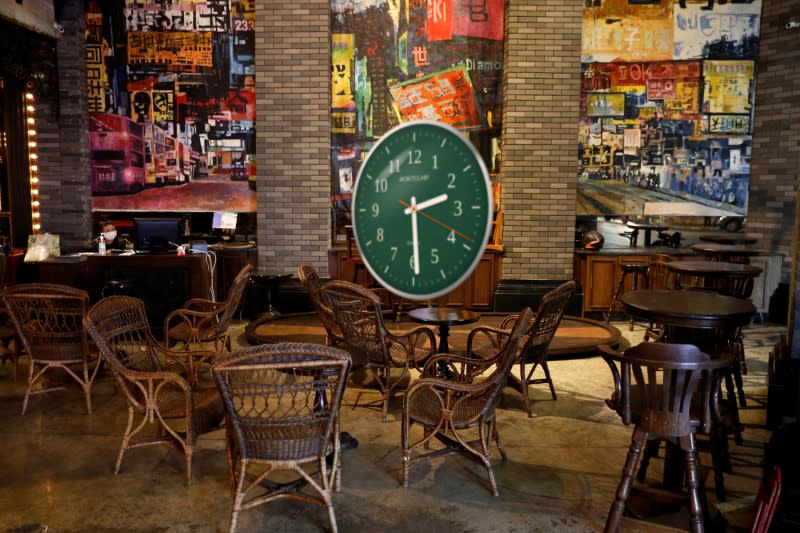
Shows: 2,29,19
